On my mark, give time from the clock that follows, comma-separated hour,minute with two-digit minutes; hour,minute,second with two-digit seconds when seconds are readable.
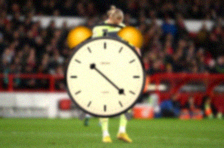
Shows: 10,22
